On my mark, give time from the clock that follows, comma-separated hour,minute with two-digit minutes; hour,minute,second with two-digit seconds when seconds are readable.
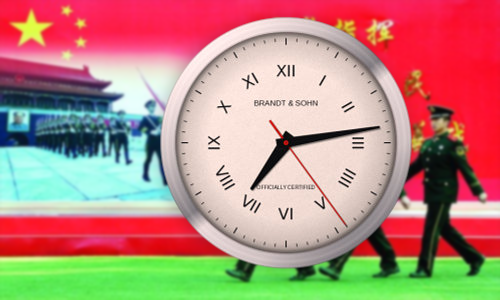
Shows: 7,13,24
